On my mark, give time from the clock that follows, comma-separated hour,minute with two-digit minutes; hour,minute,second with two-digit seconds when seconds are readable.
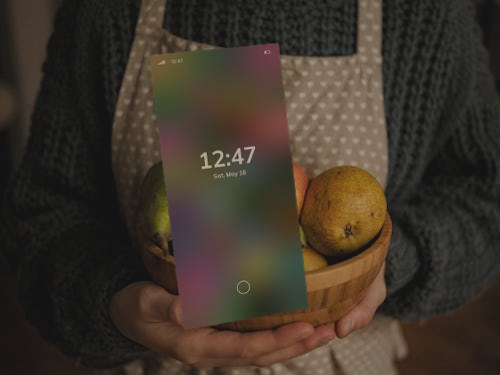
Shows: 12,47
